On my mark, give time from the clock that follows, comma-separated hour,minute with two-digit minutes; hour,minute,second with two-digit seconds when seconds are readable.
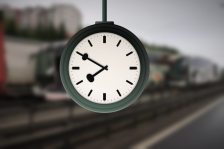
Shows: 7,50
